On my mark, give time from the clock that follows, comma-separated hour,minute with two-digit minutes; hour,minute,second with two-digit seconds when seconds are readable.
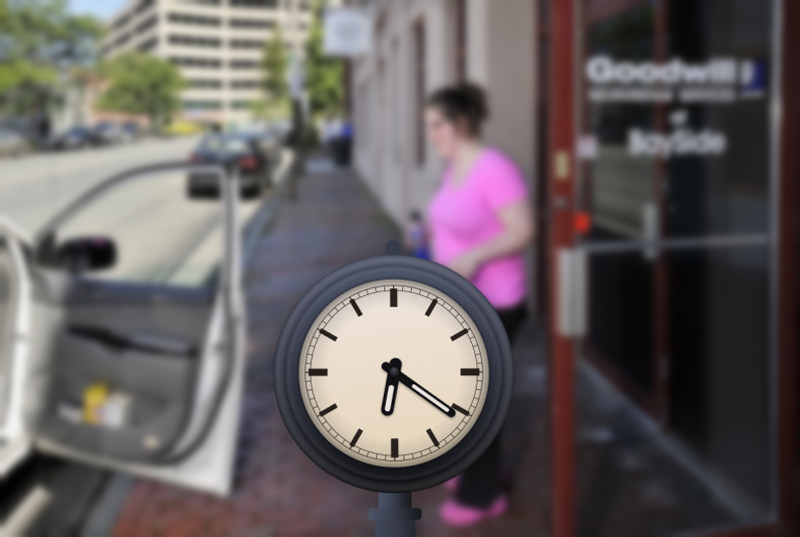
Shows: 6,21
